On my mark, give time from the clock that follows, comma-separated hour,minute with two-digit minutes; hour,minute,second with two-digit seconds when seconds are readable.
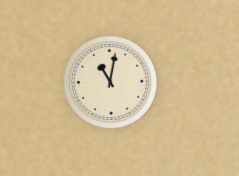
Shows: 11,02
